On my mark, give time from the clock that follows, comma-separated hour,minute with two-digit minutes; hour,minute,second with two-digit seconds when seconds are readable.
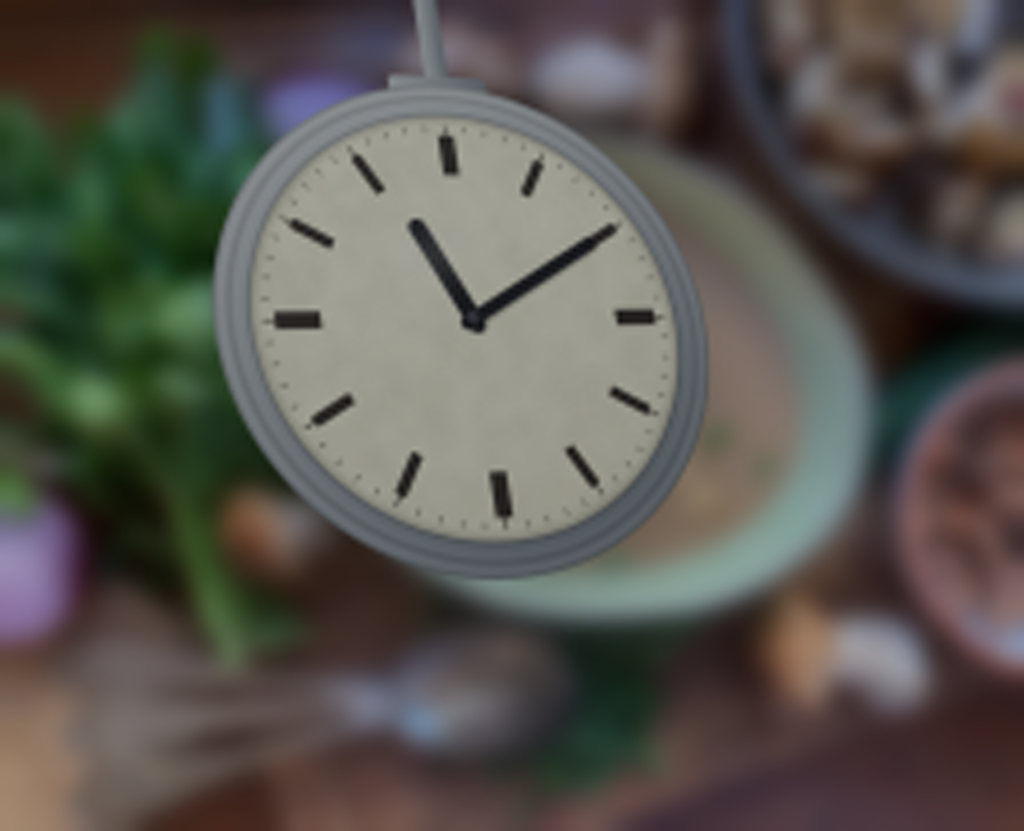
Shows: 11,10
